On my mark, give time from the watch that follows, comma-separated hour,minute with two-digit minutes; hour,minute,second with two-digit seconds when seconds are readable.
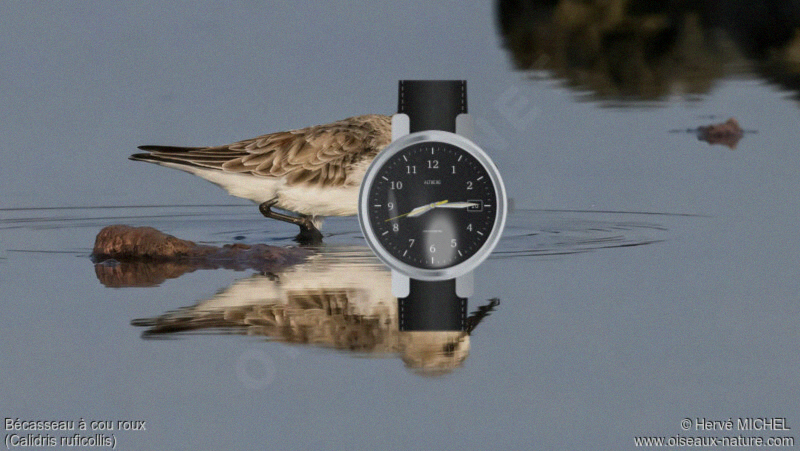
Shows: 8,14,42
